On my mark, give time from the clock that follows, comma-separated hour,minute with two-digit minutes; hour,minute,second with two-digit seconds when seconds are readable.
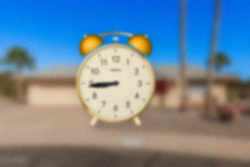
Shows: 8,44
